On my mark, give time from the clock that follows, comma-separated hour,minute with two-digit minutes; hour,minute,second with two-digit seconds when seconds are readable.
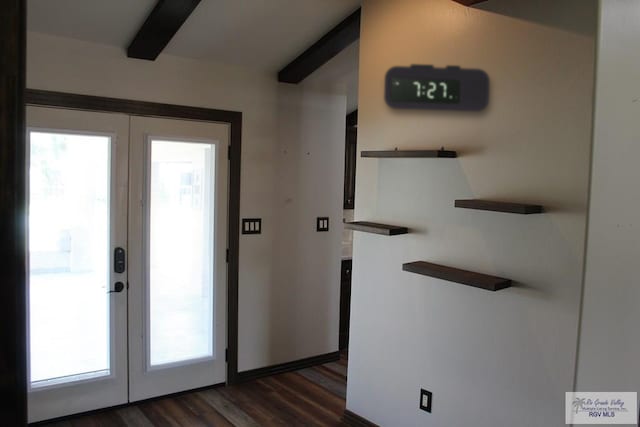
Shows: 7,27
